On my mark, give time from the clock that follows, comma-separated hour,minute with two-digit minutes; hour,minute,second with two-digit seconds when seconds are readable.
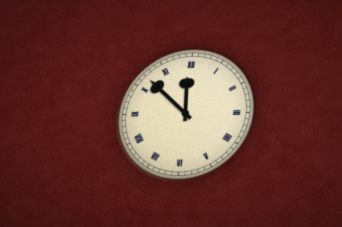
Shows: 11,52
